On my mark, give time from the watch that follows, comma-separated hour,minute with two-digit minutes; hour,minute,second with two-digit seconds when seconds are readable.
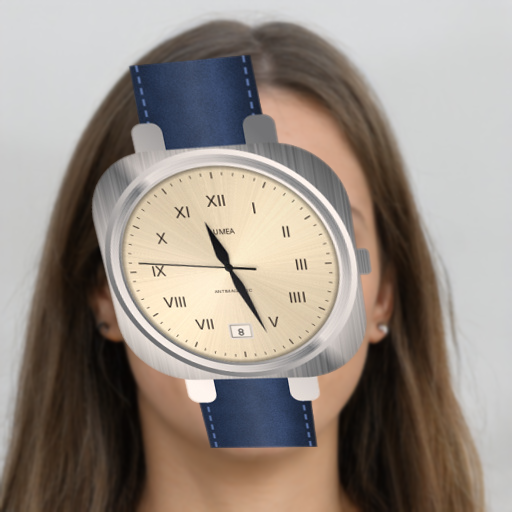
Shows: 11,26,46
